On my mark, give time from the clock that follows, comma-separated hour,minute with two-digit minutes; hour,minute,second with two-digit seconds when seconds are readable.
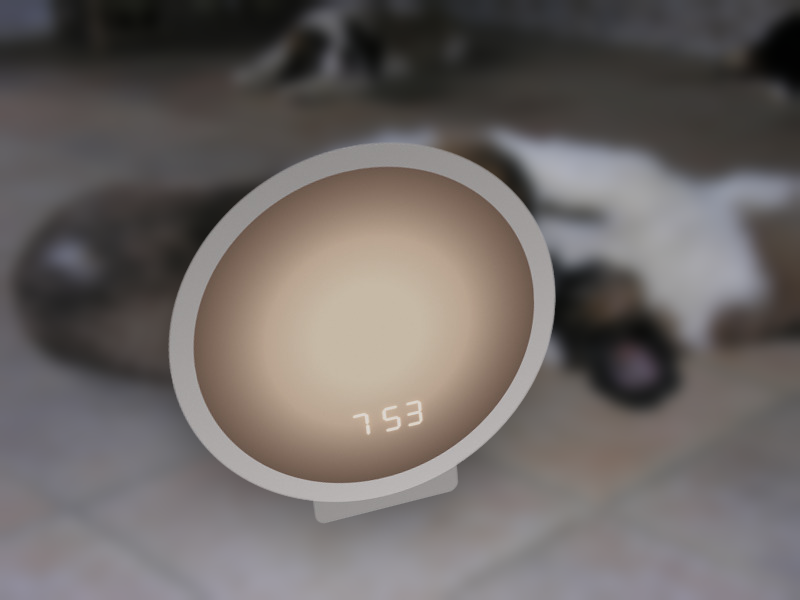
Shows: 7,53
